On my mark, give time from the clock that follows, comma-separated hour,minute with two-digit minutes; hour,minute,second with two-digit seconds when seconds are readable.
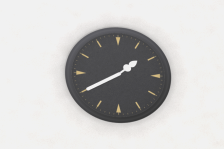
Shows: 1,40
